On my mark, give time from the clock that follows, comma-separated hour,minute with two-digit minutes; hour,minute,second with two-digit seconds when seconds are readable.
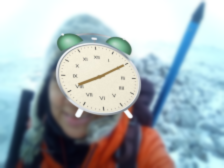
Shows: 8,10
